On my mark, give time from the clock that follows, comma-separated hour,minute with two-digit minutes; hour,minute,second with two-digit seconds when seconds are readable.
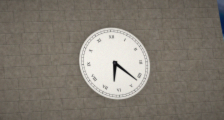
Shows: 6,22
